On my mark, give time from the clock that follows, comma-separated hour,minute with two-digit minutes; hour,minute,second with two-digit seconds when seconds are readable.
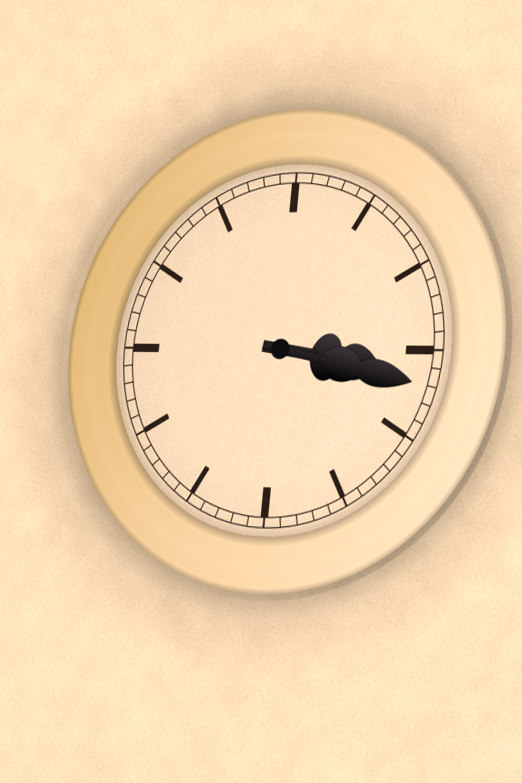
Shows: 3,17
